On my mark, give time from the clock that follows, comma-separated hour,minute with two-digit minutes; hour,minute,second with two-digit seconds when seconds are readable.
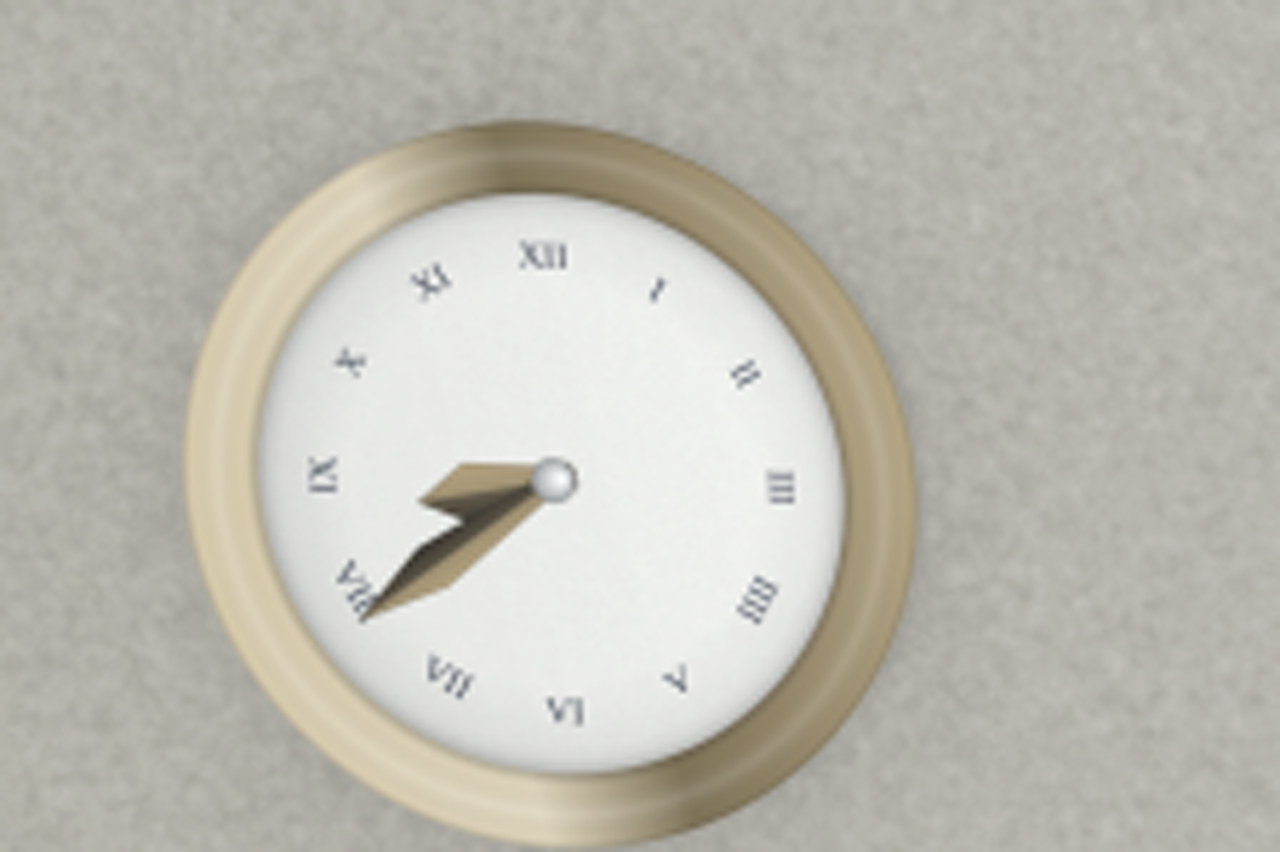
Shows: 8,39
